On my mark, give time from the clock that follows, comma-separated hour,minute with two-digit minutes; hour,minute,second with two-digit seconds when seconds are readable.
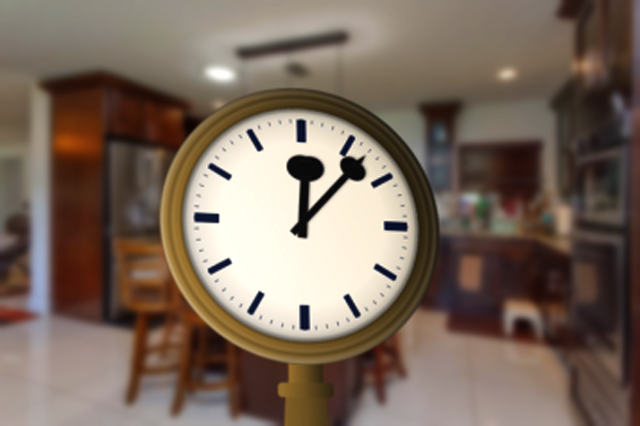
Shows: 12,07
